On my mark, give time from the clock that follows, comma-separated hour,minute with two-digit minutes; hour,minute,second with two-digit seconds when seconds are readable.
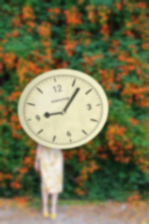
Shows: 9,07
